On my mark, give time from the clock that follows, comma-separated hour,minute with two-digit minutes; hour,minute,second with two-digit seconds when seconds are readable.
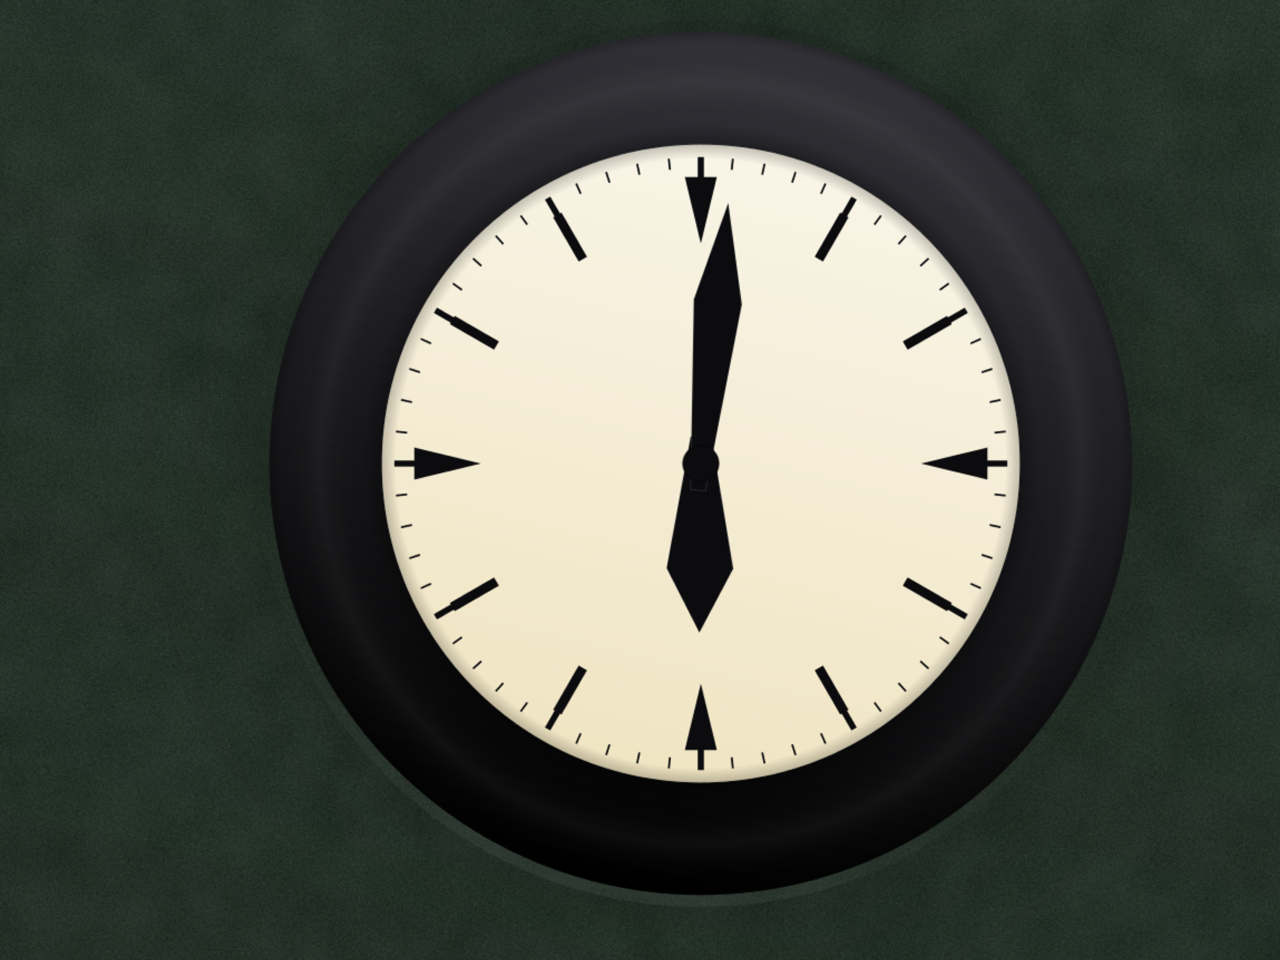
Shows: 6,01
